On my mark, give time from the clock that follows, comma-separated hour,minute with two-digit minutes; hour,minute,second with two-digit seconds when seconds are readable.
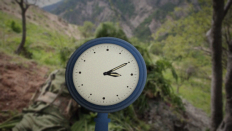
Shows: 3,10
